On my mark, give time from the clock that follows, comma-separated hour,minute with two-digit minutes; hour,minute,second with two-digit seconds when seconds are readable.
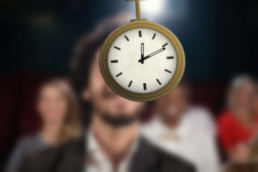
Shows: 12,11
